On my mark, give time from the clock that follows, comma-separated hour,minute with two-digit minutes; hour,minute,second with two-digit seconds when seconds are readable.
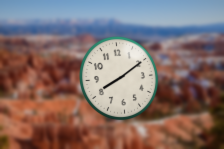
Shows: 8,10
